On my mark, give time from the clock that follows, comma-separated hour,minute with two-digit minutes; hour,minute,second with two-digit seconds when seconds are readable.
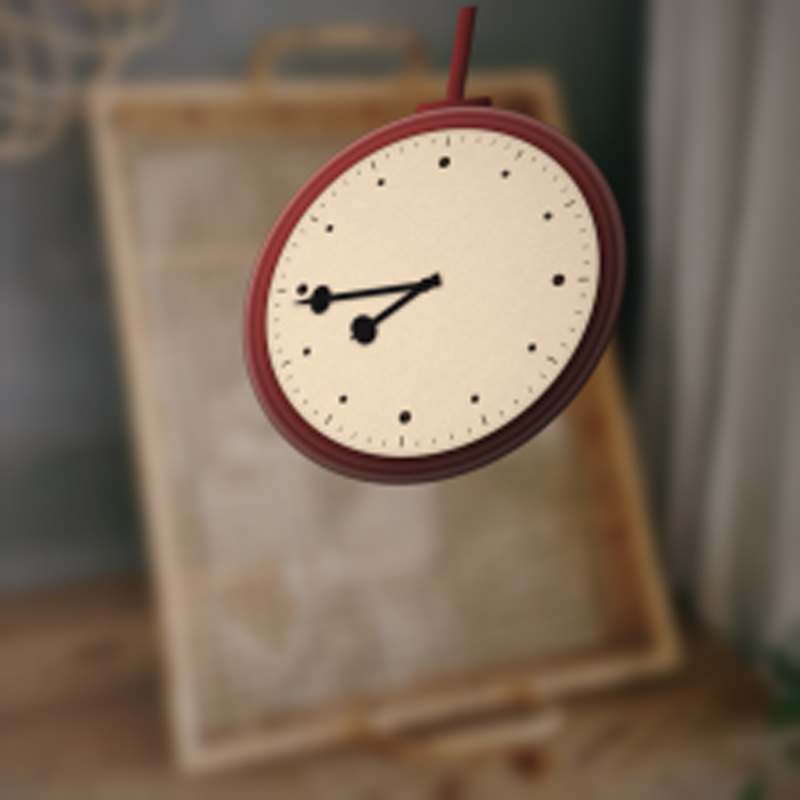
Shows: 7,44
